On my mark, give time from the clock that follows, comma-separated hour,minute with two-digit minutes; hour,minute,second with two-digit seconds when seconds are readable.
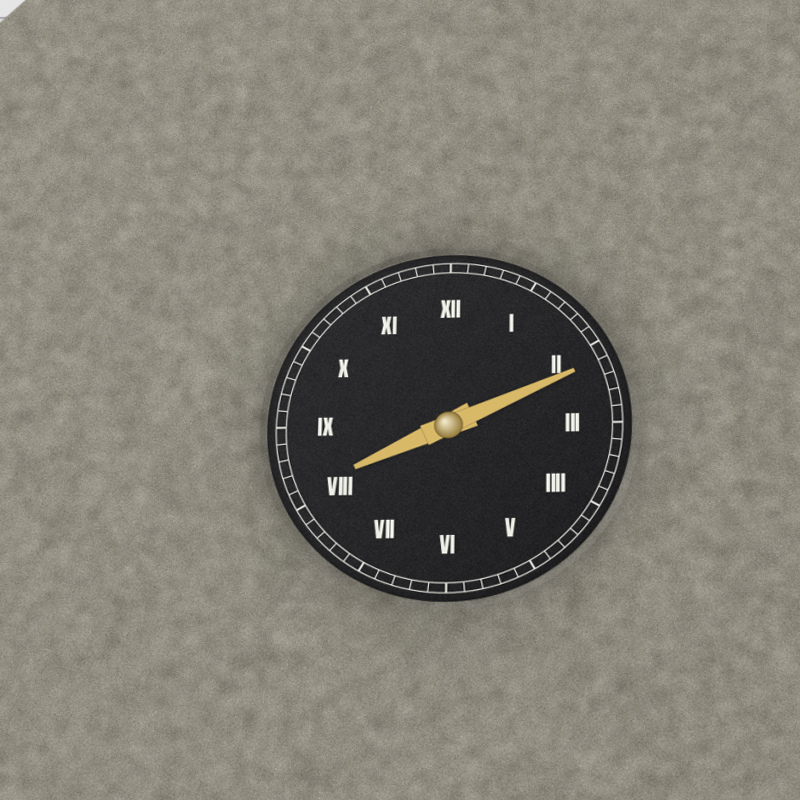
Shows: 8,11
